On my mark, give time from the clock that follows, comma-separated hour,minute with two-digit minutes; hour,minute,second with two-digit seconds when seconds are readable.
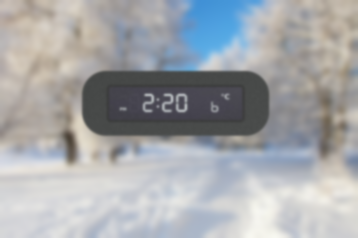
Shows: 2,20
